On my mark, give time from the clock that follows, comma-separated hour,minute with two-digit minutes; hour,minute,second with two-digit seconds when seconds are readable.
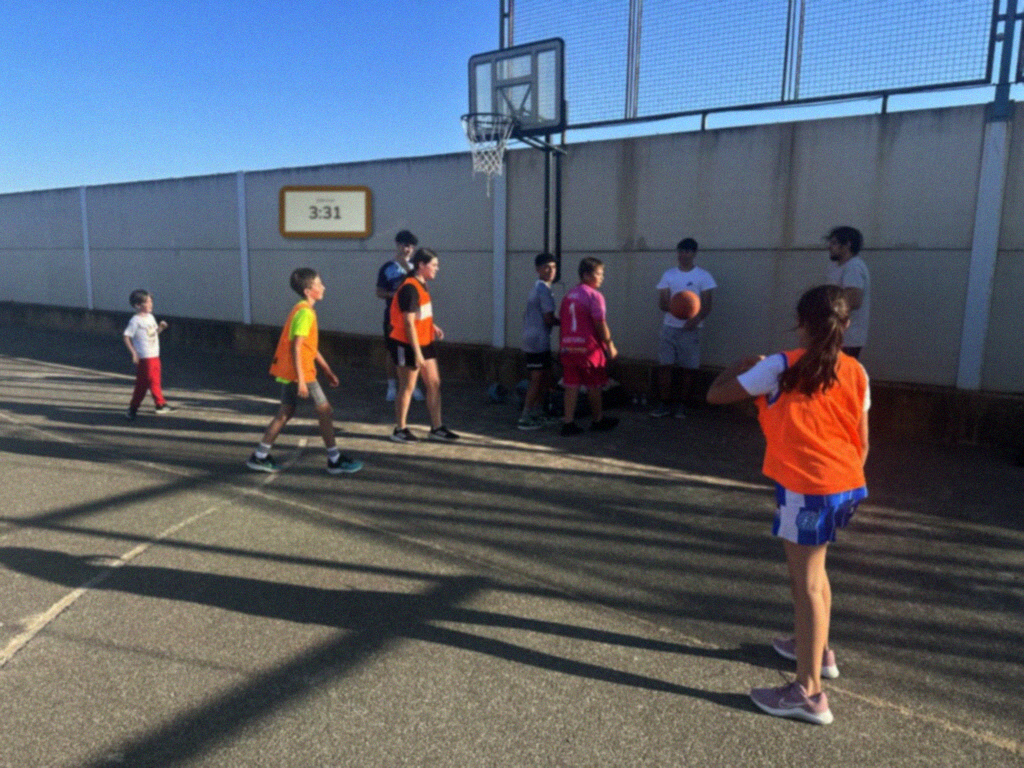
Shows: 3,31
